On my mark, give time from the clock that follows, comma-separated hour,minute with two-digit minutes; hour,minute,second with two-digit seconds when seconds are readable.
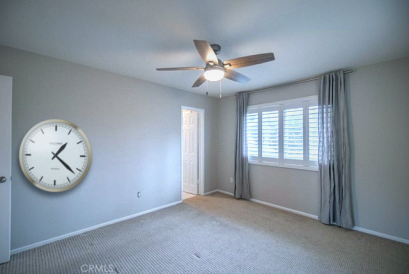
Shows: 1,22
